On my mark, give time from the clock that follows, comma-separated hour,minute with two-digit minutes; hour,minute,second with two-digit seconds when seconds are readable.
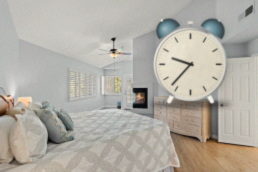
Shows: 9,37
